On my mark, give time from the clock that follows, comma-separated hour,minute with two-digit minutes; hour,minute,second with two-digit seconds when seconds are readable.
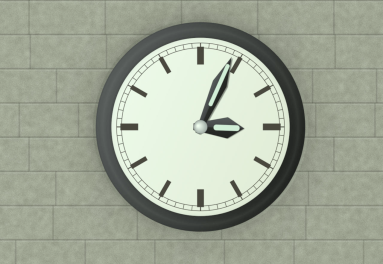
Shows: 3,04
